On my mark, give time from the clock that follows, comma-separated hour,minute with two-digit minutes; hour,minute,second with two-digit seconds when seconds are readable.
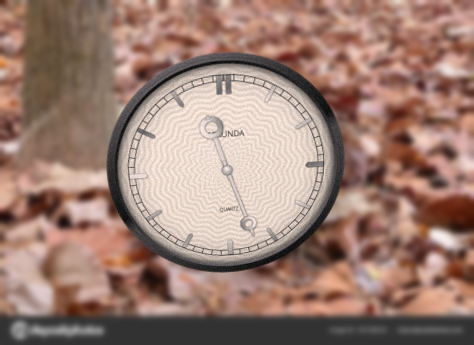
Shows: 11,27
